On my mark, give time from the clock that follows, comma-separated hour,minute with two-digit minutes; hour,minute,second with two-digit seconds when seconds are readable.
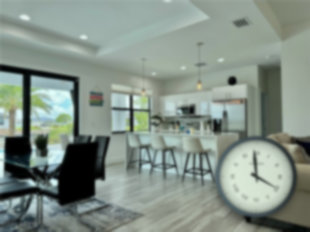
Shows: 3,59
